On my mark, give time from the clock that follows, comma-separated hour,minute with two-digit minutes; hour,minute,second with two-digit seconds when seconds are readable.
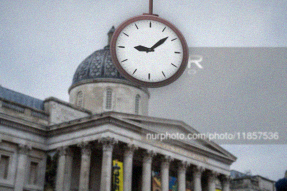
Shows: 9,08
